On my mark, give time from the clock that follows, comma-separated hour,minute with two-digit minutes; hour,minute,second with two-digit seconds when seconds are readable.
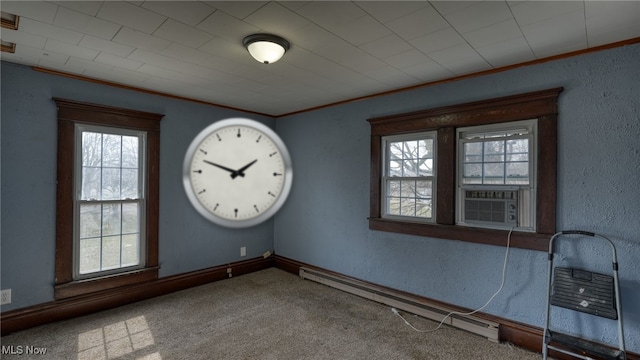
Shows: 1,48
